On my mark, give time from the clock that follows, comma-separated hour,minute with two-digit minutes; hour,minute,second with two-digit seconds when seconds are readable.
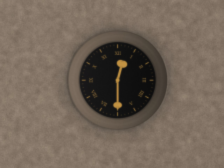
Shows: 12,30
